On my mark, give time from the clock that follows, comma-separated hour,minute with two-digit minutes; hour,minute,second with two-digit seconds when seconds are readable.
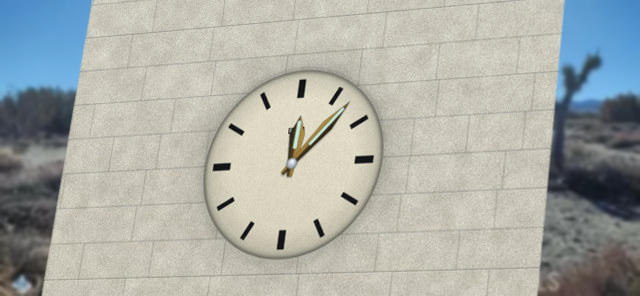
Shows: 12,07
